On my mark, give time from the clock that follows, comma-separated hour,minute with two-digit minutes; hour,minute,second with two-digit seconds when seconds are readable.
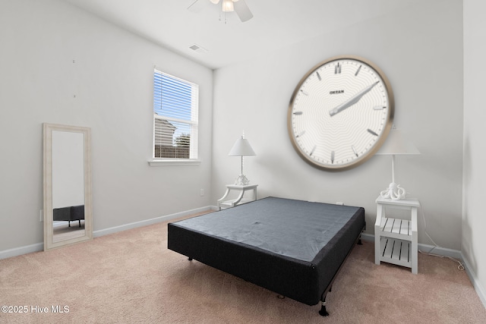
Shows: 2,10
